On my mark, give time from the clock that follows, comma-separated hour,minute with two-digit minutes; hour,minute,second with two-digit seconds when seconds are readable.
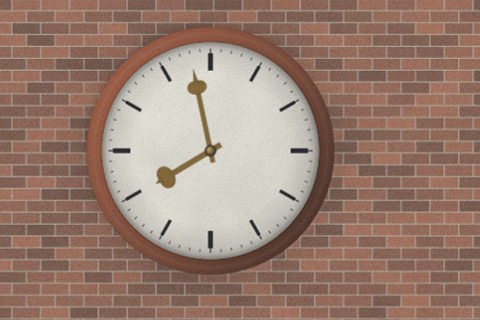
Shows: 7,58
